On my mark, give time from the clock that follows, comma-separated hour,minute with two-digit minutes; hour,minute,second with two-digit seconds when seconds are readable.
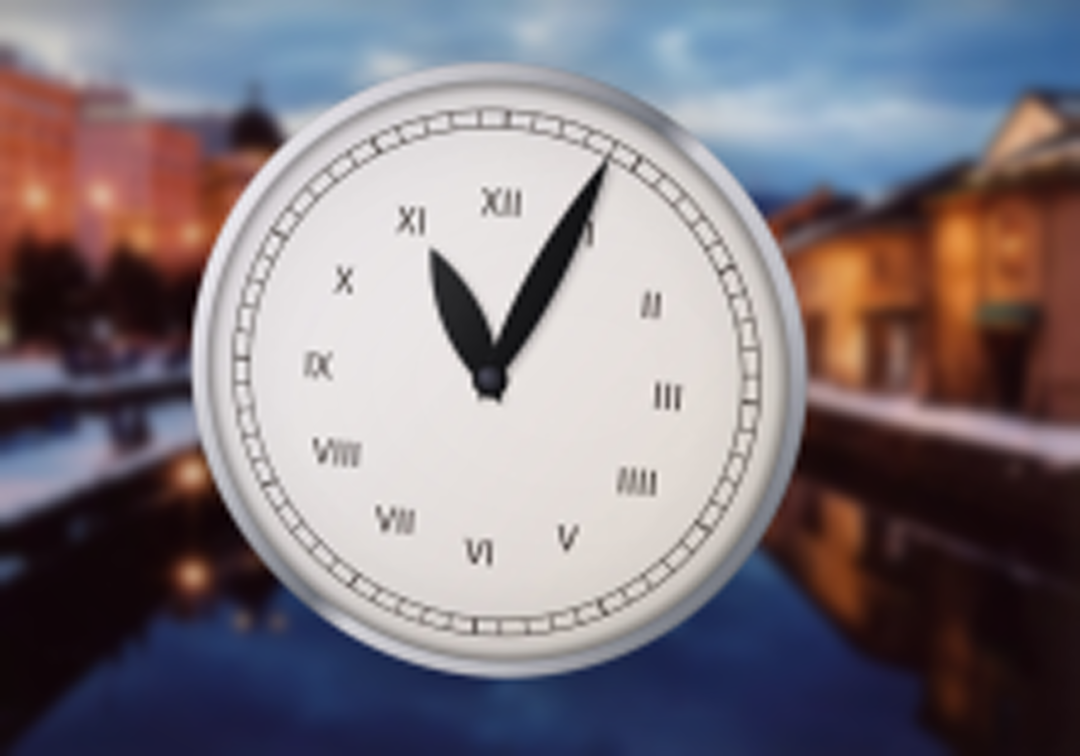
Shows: 11,04
